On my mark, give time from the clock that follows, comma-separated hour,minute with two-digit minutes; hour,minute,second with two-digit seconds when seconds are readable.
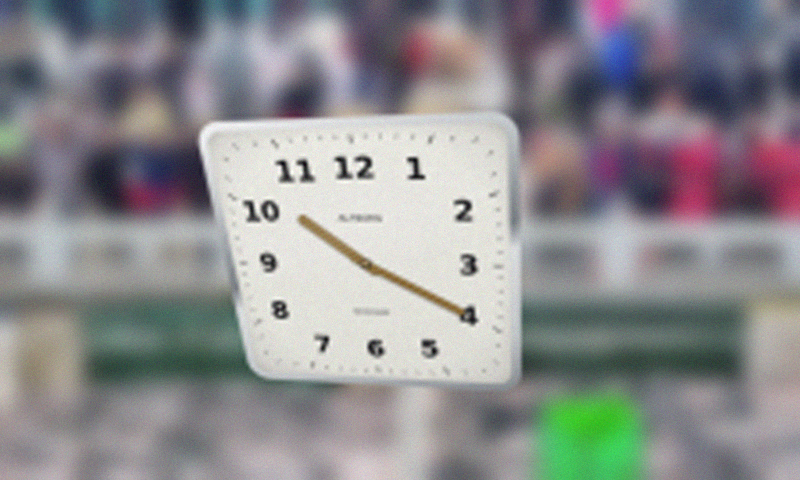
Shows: 10,20
